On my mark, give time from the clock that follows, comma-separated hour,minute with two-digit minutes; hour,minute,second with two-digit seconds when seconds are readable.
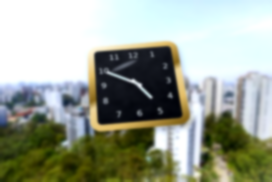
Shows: 4,50
